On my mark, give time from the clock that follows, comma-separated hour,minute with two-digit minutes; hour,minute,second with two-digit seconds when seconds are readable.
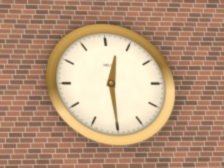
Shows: 12,30
